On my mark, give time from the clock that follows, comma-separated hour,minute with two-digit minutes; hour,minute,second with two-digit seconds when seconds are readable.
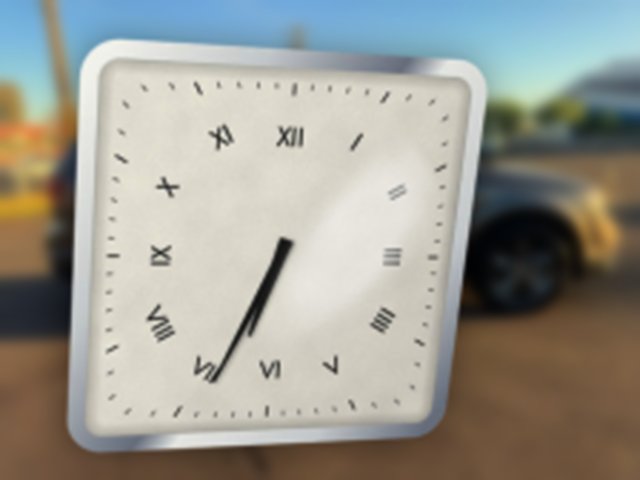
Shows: 6,34
